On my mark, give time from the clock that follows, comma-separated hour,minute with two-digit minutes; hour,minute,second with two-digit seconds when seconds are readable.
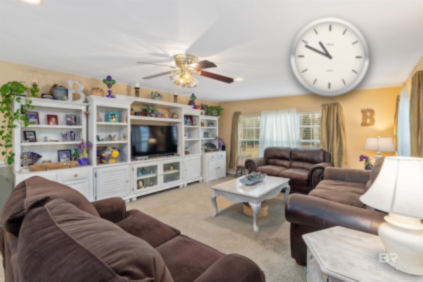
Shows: 10,49
